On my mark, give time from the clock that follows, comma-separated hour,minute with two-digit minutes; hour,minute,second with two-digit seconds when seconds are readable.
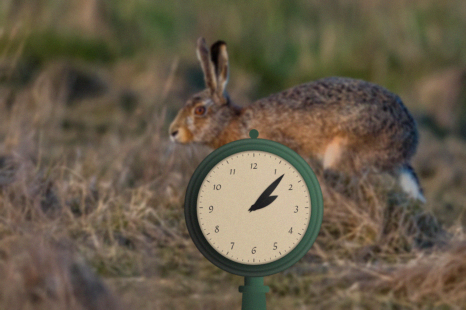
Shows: 2,07
